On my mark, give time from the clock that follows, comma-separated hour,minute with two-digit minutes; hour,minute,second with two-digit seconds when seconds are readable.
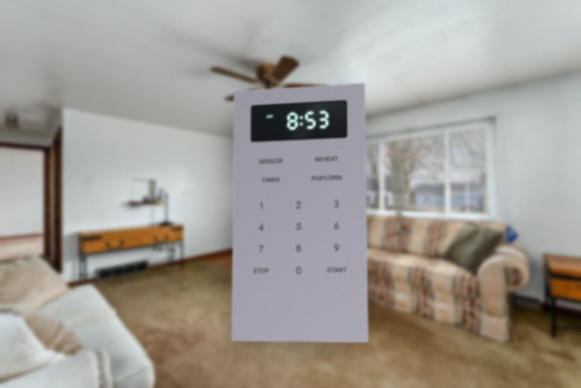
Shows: 8,53
